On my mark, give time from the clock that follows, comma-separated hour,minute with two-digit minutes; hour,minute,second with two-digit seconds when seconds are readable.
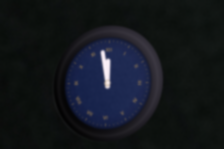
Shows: 11,58
